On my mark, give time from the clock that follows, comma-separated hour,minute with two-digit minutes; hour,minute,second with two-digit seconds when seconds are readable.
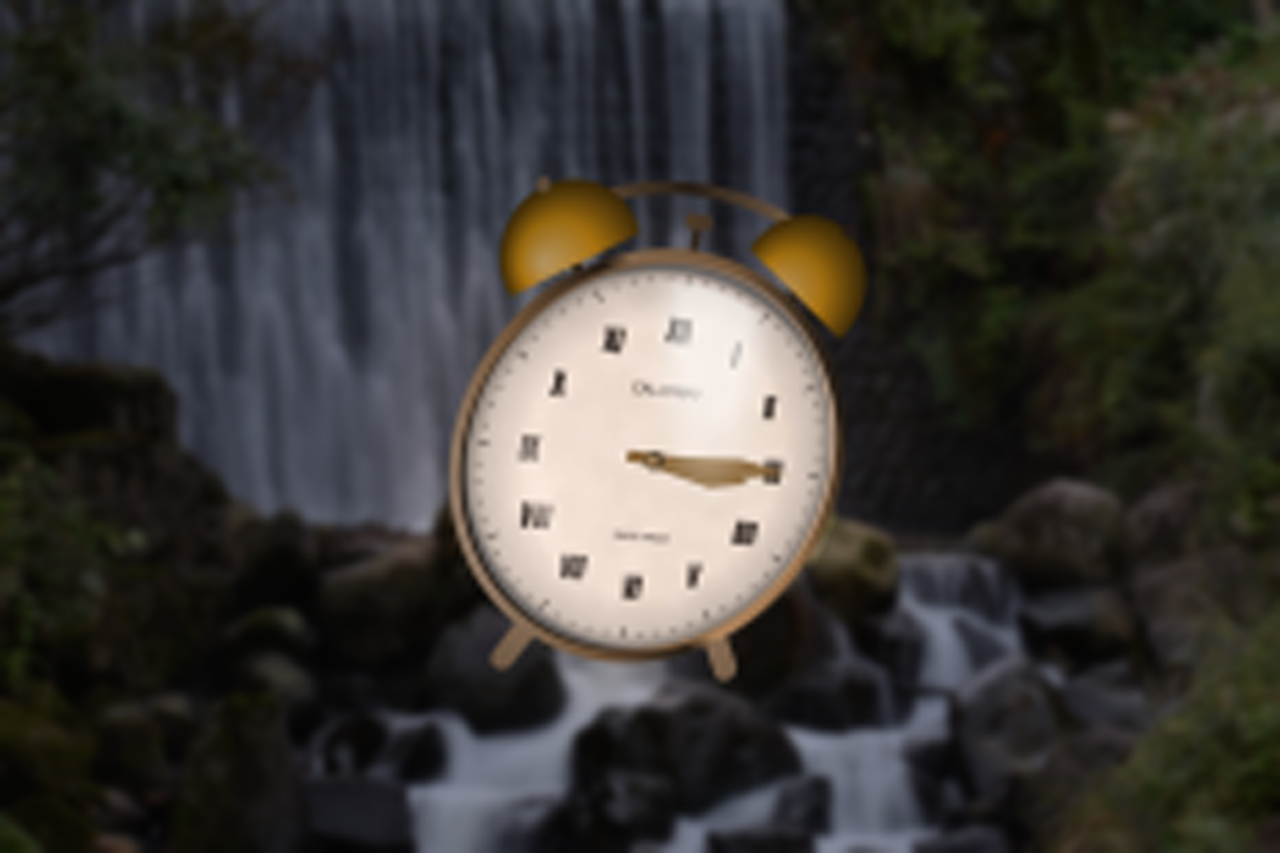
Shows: 3,15
